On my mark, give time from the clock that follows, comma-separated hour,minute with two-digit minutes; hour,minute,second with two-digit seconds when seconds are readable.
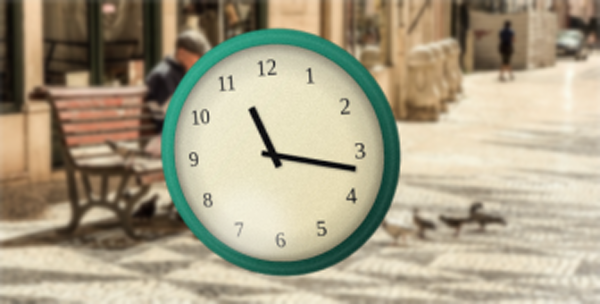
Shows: 11,17
